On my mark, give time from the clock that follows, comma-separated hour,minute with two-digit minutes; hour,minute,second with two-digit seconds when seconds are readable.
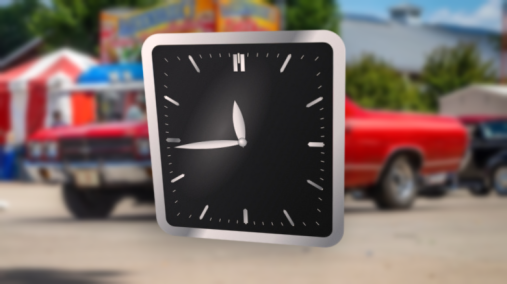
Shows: 11,44
